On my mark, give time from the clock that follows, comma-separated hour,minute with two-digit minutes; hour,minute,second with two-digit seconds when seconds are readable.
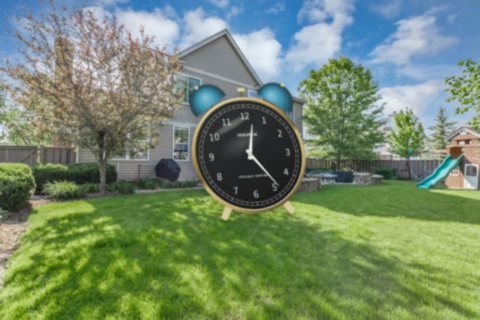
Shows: 12,24
